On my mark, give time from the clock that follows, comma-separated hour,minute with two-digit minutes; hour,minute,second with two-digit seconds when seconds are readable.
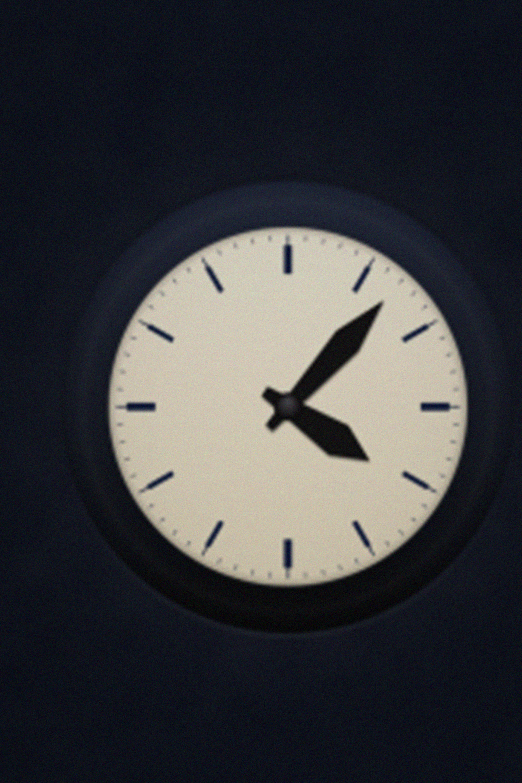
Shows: 4,07
